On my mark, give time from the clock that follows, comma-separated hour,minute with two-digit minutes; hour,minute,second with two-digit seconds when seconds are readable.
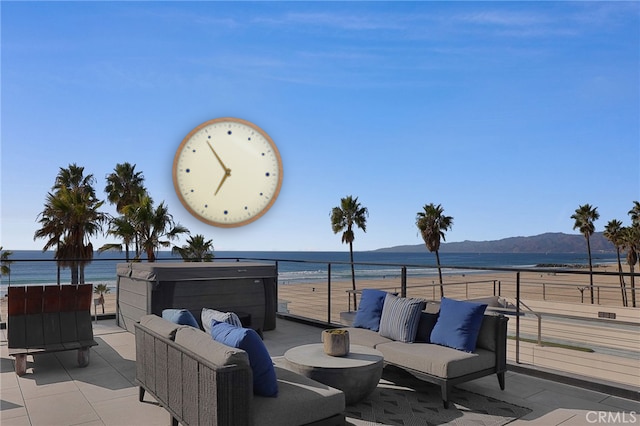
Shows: 6,54
